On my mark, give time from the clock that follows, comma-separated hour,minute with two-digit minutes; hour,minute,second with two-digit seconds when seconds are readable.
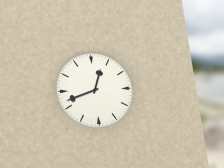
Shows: 12,42
